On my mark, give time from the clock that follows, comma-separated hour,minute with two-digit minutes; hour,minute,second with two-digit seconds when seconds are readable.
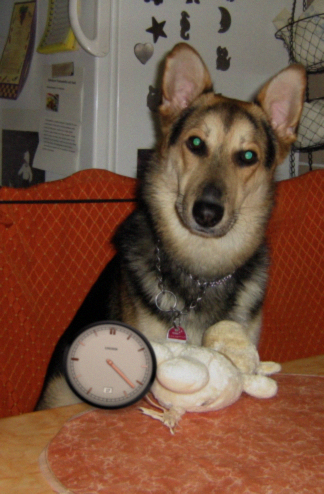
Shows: 4,22
